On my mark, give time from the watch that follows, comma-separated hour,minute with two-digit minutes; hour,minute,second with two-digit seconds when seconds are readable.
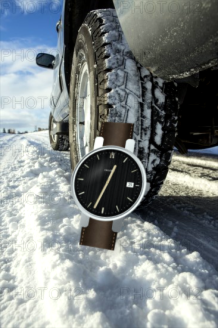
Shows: 12,33
